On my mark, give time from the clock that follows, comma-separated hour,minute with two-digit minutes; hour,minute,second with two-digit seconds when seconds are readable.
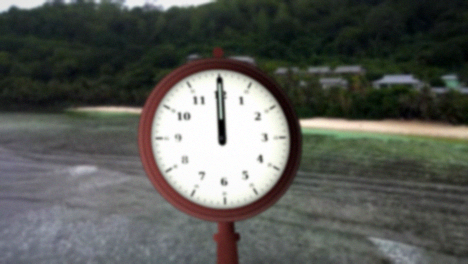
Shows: 12,00
